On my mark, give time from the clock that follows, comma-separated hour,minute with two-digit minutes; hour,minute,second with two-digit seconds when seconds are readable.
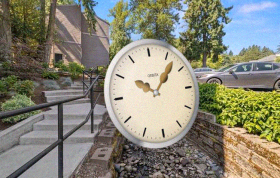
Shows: 10,07
